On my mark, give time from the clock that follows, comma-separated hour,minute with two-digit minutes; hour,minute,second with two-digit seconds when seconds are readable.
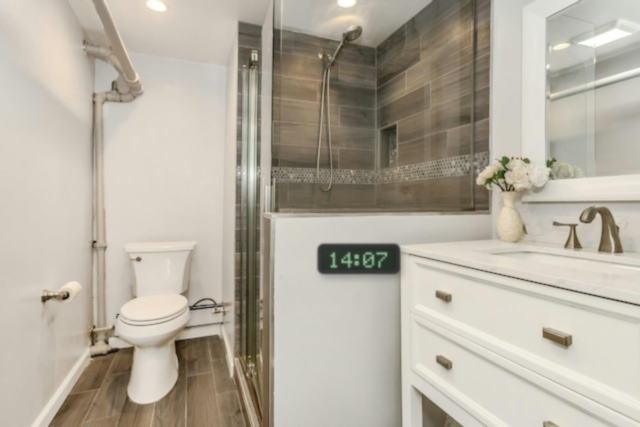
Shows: 14,07
